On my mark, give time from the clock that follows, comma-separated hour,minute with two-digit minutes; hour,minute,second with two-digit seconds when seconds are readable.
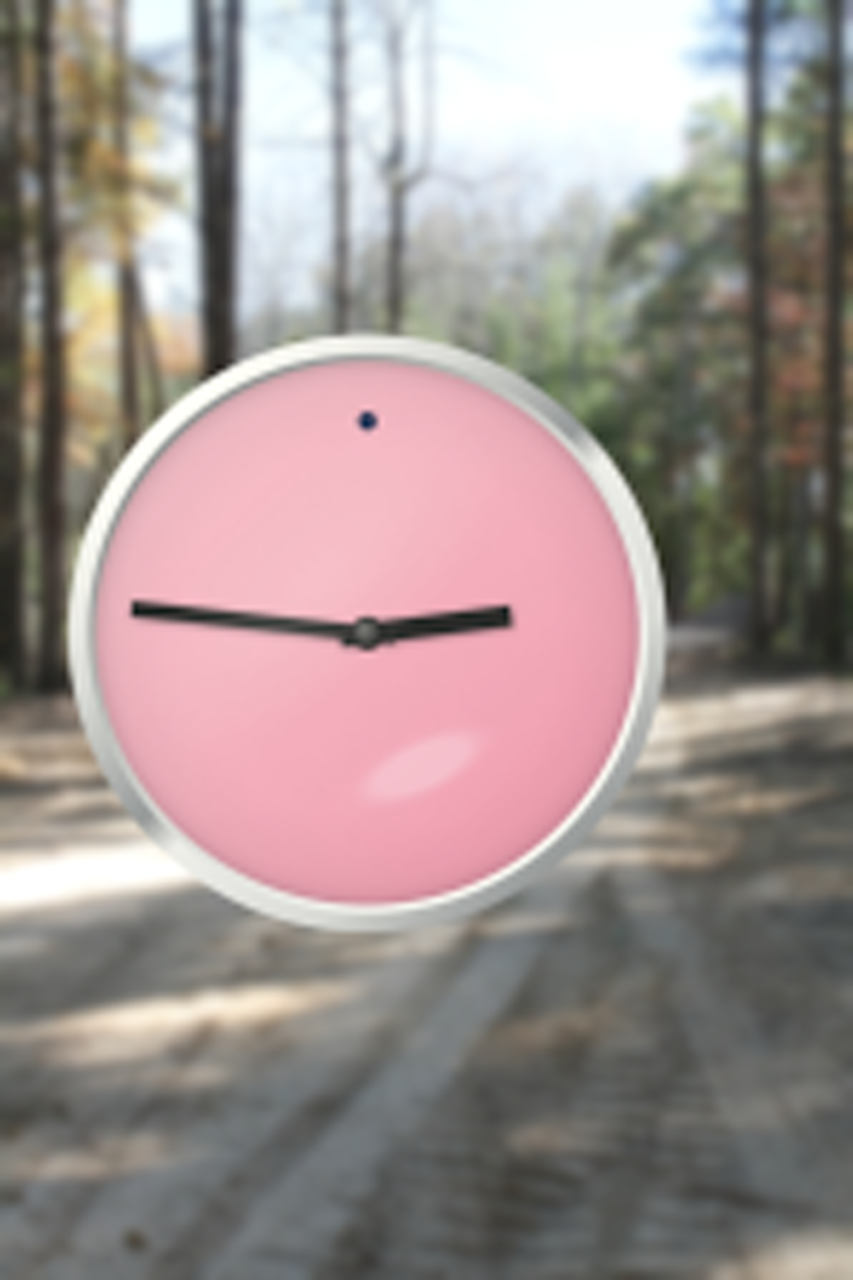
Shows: 2,46
